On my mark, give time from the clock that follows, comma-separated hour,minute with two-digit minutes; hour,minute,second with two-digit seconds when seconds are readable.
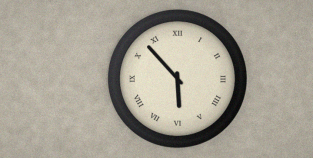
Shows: 5,53
